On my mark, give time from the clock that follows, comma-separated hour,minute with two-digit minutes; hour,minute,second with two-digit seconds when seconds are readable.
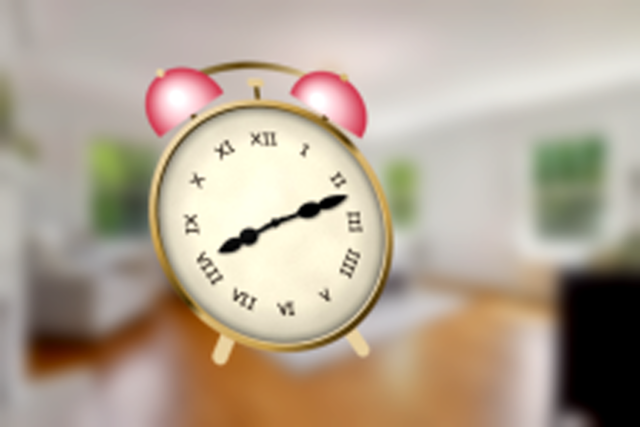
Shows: 8,12
